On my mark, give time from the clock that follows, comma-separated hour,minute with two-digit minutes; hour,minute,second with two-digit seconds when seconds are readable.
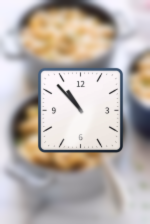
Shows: 10,53
